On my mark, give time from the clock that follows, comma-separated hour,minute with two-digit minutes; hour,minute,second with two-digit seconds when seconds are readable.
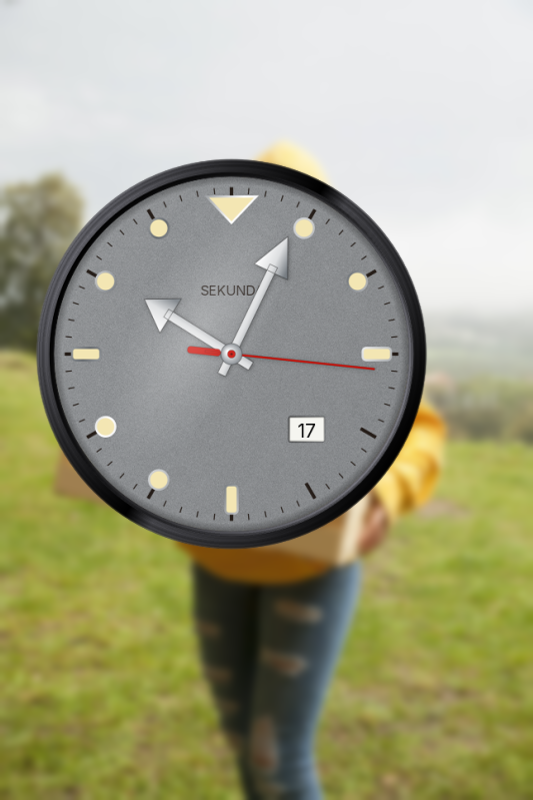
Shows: 10,04,16
